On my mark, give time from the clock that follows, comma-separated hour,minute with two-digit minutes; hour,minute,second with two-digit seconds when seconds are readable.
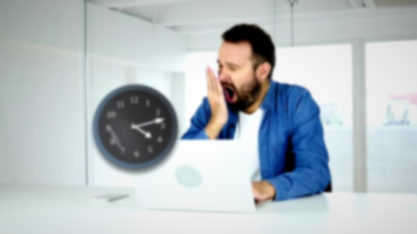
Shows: 4,13
